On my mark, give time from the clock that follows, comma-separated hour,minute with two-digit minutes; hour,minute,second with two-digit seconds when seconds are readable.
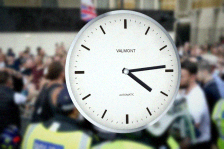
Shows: 4,14
